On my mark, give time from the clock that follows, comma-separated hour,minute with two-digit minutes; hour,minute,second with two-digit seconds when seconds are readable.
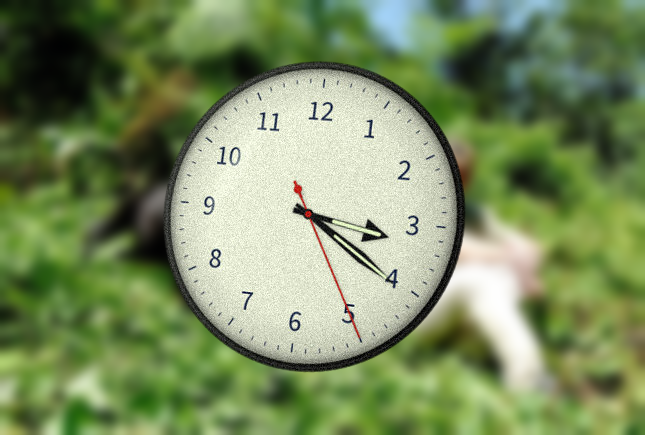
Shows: 3,20,25
